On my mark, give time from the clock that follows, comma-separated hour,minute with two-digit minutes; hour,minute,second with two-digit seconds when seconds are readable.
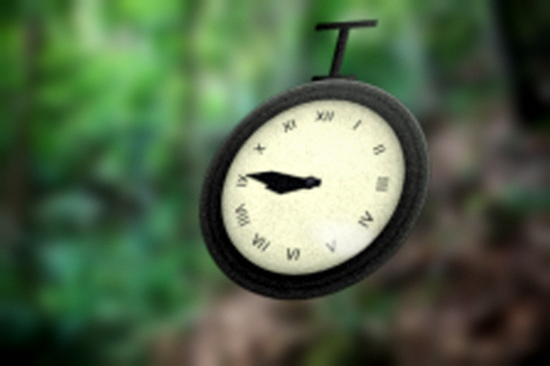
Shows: 8,46
